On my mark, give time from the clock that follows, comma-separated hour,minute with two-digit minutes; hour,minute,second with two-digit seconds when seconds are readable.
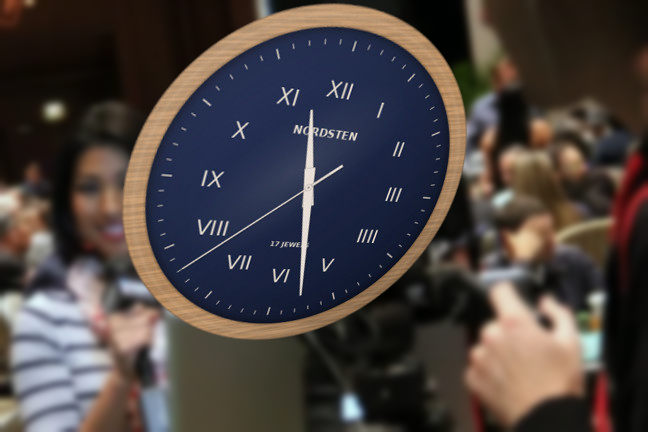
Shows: 11,27,38
